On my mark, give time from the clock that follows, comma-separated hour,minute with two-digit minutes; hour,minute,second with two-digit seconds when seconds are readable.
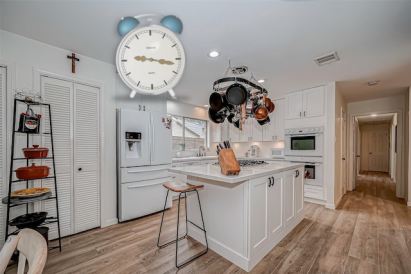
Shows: 9,17
